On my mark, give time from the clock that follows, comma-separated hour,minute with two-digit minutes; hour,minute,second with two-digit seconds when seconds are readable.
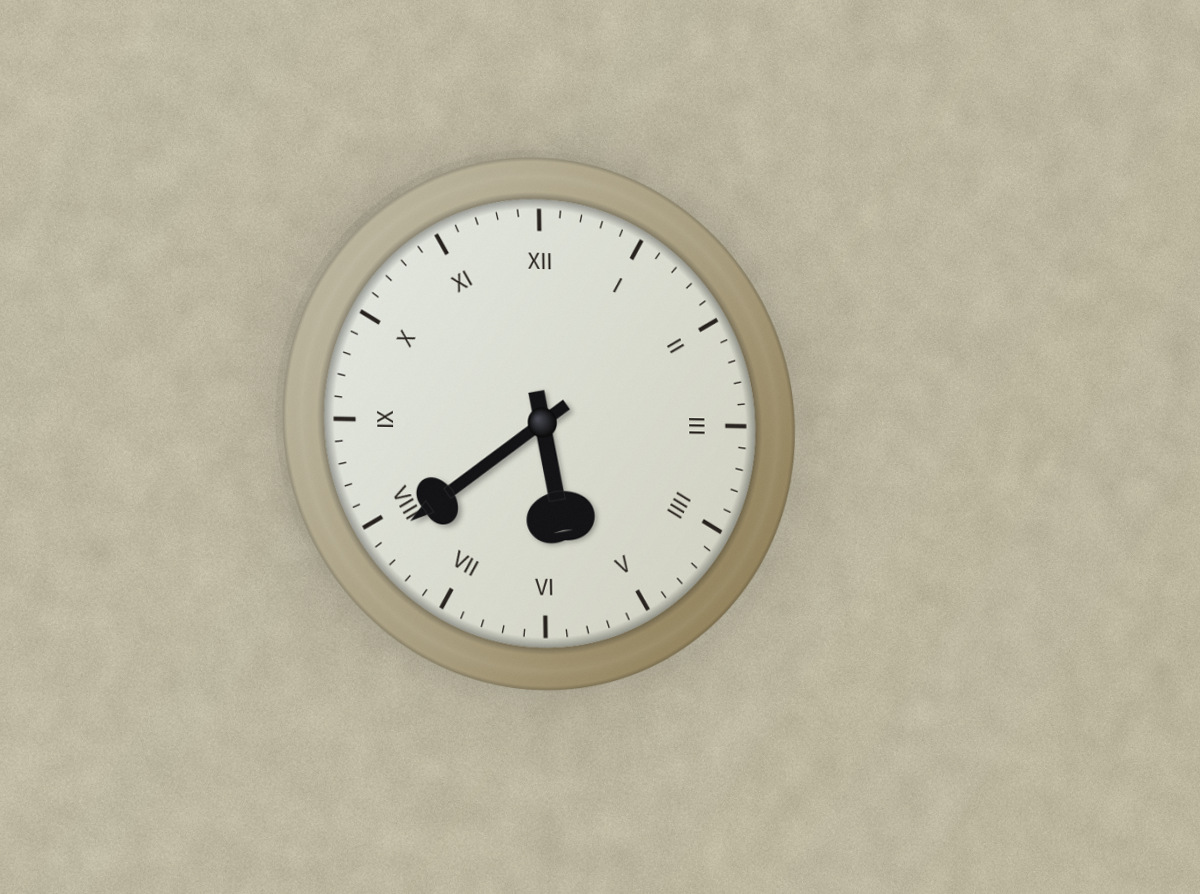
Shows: 5,39
